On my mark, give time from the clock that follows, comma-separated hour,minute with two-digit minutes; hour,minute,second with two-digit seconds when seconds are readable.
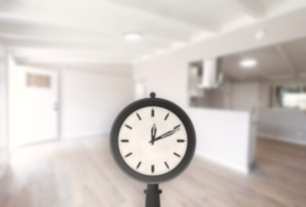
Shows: 12,11
